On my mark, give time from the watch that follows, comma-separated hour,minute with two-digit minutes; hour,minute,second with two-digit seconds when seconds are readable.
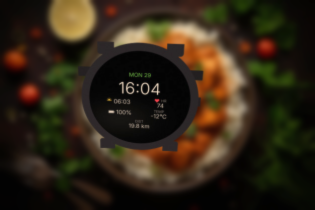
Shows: 16,04
